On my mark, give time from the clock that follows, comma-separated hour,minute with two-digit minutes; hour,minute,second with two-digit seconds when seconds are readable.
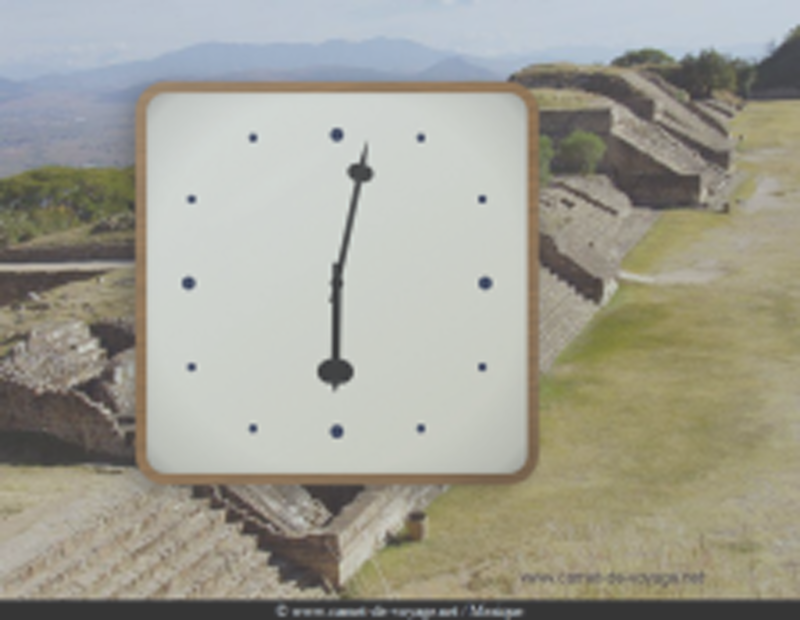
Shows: 6,02
